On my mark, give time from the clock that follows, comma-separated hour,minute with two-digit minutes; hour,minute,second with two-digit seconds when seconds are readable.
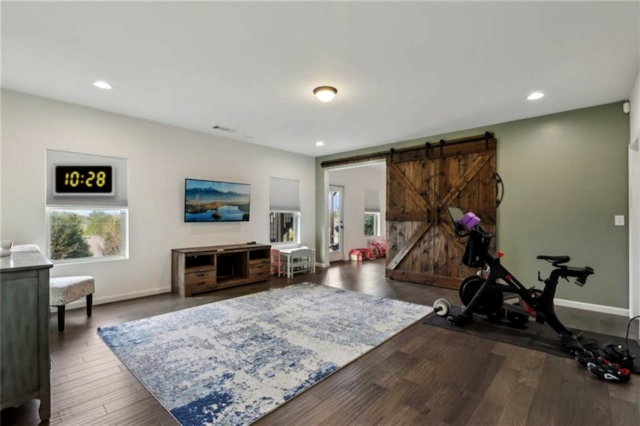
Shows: 10,28
